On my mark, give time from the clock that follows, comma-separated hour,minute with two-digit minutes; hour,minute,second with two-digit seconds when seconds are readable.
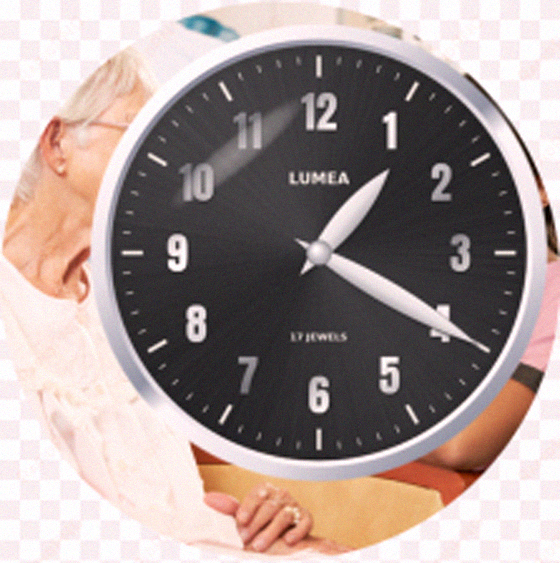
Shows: 1,20
